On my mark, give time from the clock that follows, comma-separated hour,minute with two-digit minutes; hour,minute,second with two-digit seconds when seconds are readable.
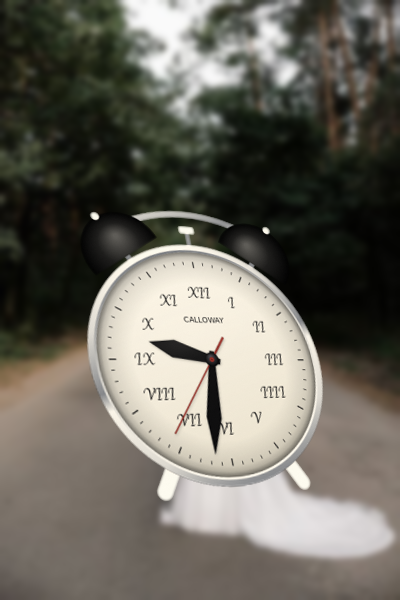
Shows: 9,31,36
